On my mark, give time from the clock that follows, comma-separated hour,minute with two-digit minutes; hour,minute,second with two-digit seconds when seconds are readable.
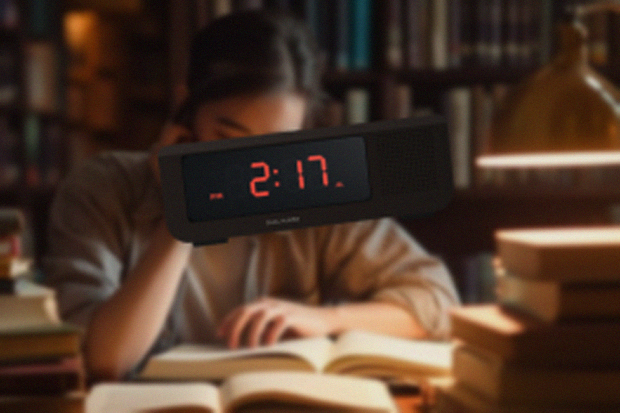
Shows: 2,17
